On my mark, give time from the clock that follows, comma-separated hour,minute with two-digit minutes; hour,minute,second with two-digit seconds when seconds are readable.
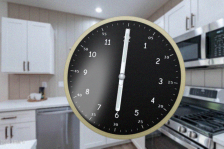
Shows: 6,00
